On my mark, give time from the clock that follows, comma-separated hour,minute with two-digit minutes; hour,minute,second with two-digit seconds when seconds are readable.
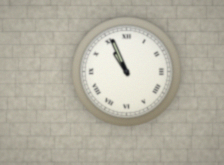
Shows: 10,56
